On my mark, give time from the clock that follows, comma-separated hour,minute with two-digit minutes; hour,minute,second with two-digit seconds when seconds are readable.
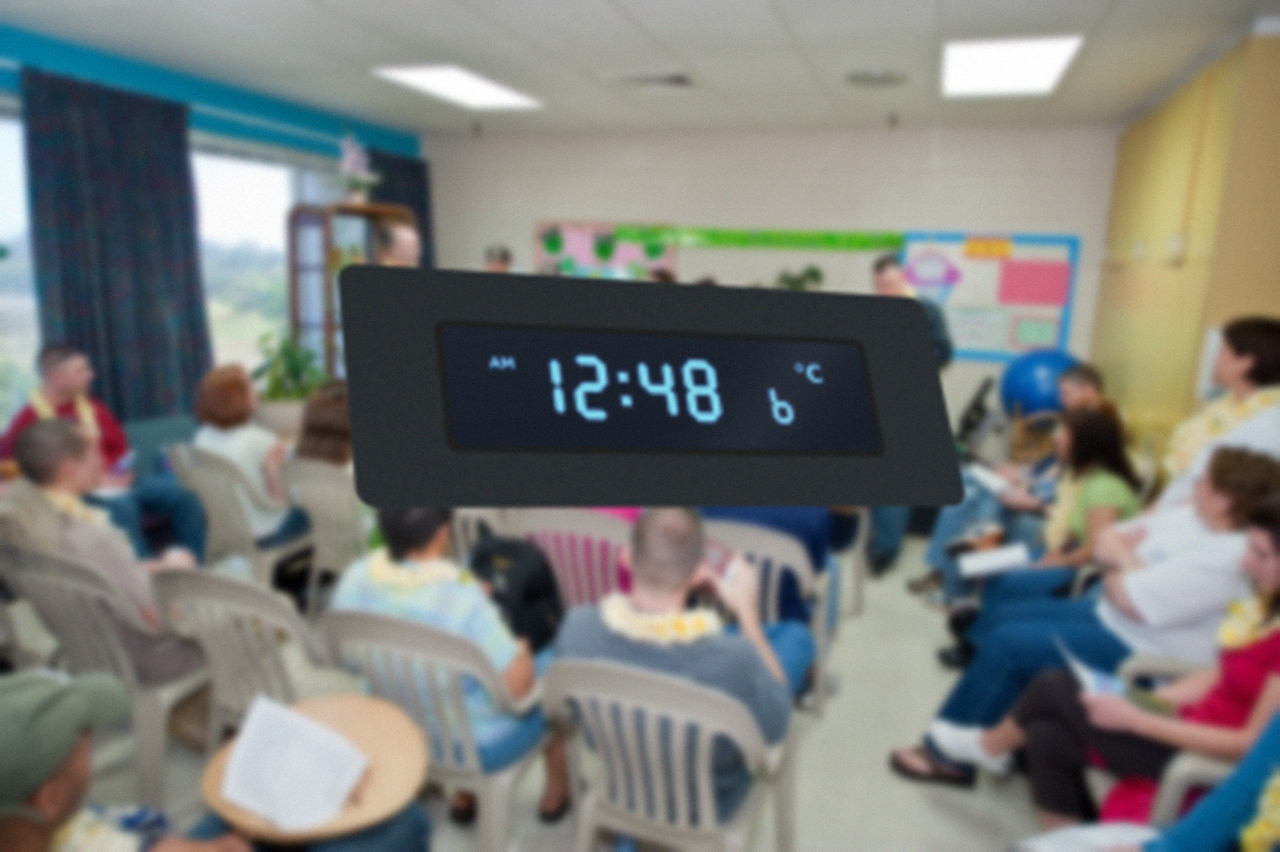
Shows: 12,48
